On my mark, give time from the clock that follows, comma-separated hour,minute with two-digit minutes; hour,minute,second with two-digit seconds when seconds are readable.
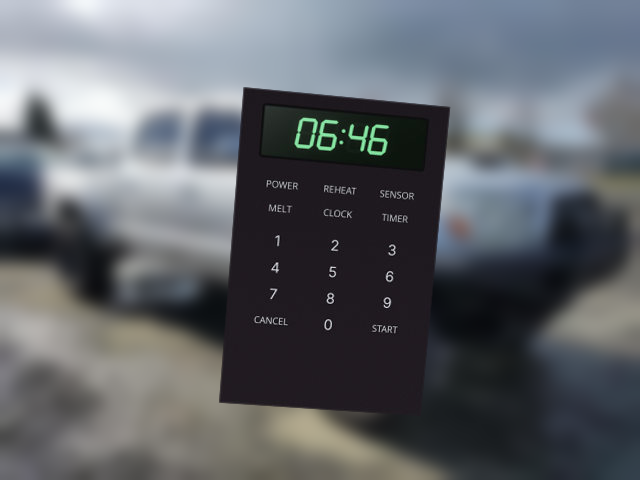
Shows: 6,46
